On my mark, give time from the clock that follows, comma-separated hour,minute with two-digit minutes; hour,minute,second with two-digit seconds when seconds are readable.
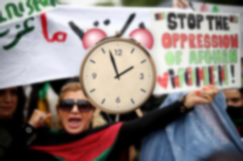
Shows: 1,57
